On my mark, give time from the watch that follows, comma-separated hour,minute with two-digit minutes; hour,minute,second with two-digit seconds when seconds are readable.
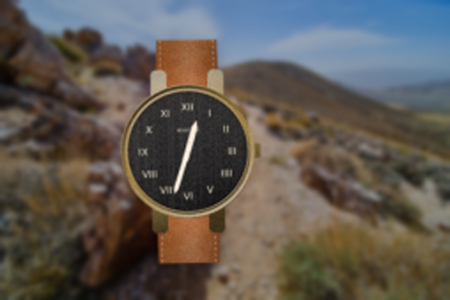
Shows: 12,33
